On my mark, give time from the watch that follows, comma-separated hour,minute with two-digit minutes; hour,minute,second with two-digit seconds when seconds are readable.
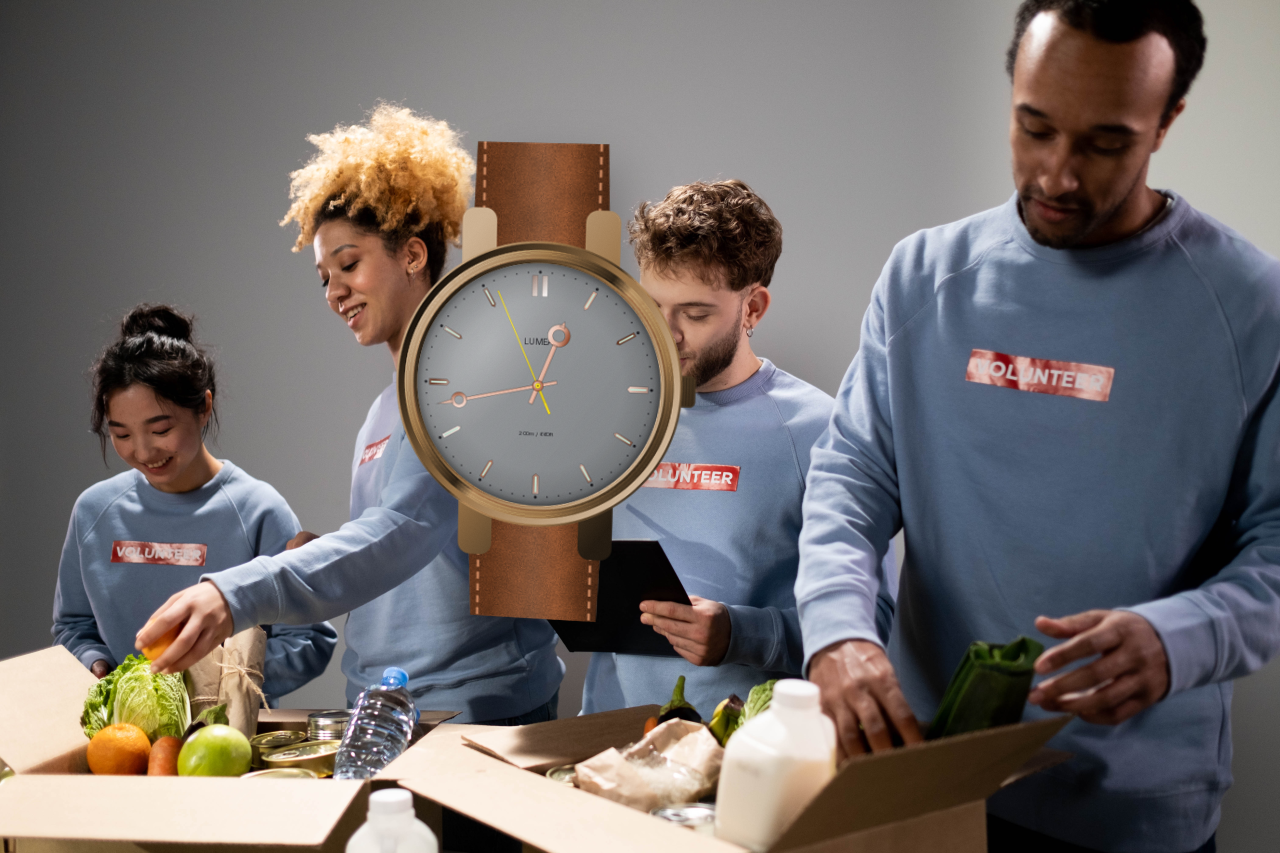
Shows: 12,42,56
